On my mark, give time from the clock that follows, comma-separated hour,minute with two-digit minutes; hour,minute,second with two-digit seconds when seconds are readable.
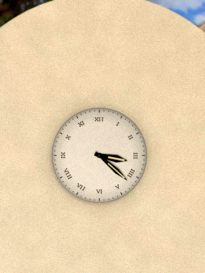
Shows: 3,22
